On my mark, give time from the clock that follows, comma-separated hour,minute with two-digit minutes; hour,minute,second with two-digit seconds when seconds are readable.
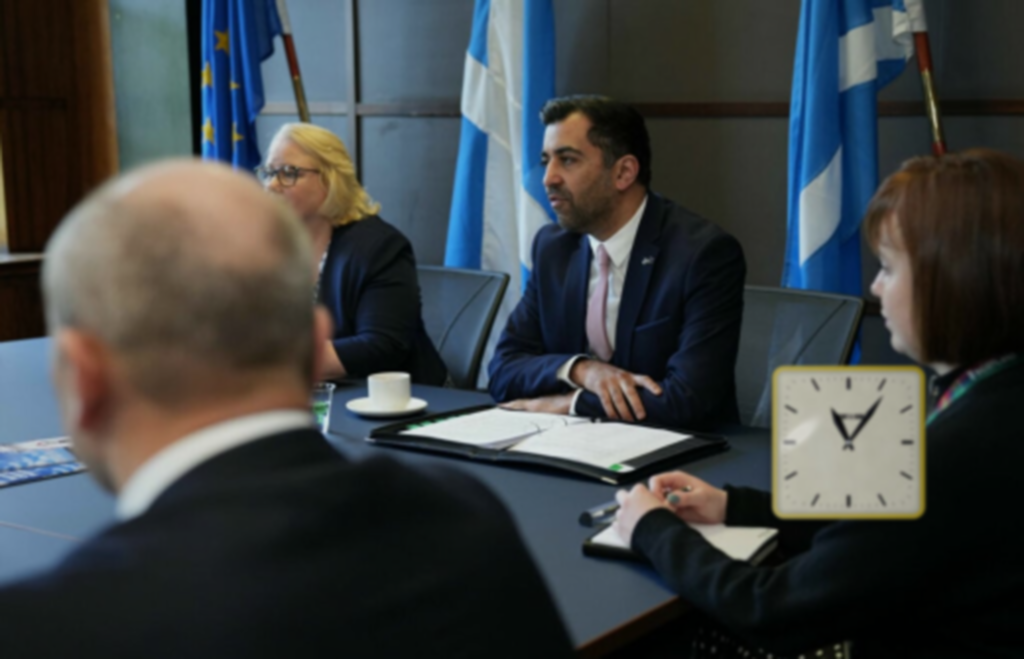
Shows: 11,06
